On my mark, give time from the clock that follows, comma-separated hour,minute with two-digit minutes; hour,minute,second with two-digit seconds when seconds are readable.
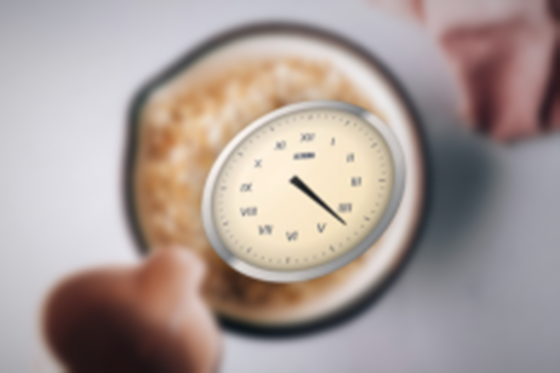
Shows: 4,22
